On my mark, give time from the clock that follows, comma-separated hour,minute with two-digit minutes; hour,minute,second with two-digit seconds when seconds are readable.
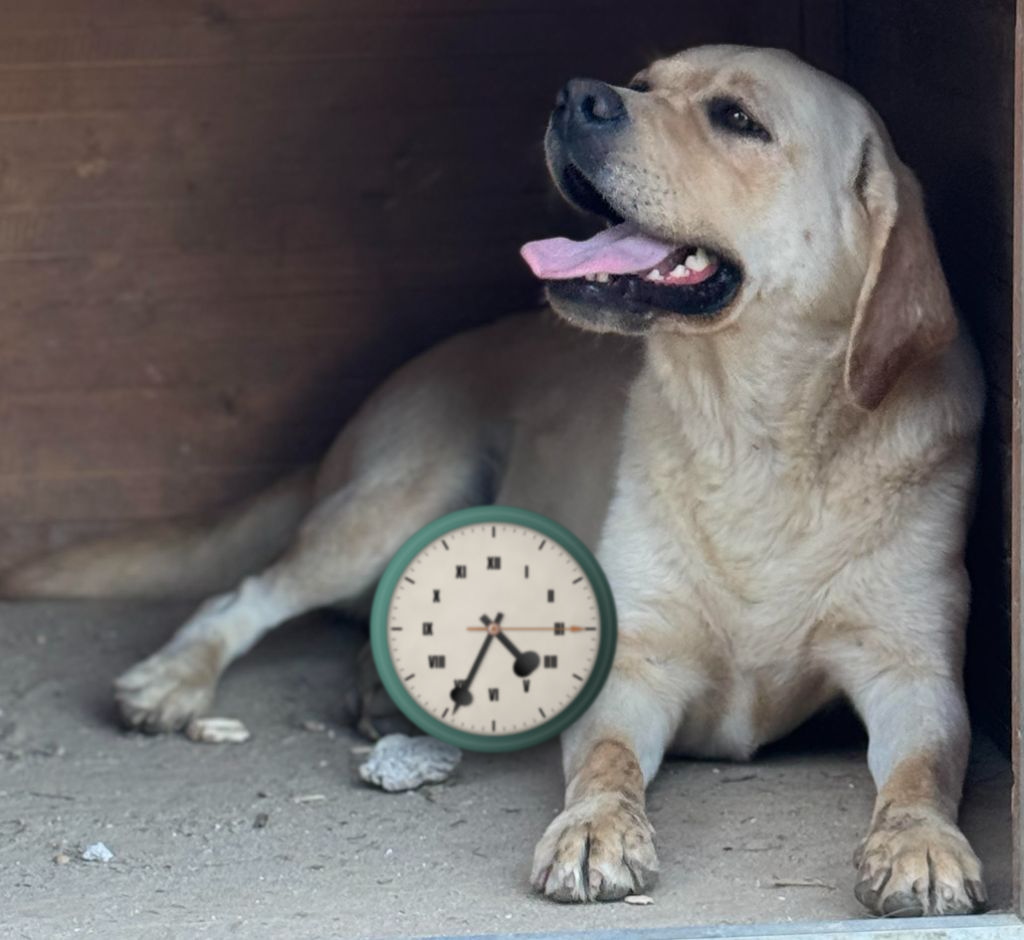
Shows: 4,34,15
